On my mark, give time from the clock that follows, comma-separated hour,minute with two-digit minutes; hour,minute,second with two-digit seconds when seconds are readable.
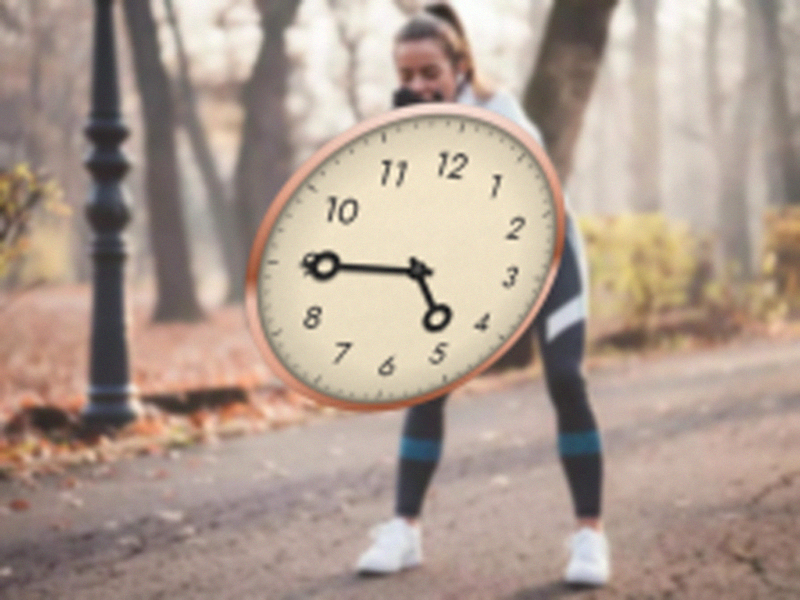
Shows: 4,45
